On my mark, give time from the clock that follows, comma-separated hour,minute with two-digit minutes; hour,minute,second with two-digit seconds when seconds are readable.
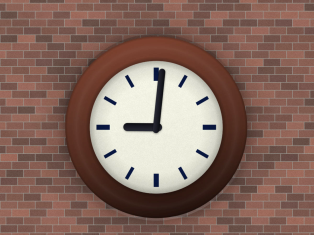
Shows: 9,01
